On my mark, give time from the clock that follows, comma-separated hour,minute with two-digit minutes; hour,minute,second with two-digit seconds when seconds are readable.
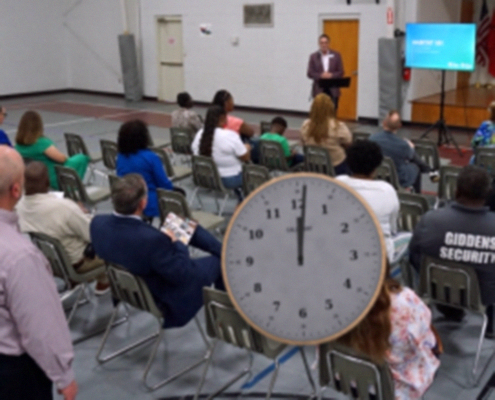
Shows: 12,01
